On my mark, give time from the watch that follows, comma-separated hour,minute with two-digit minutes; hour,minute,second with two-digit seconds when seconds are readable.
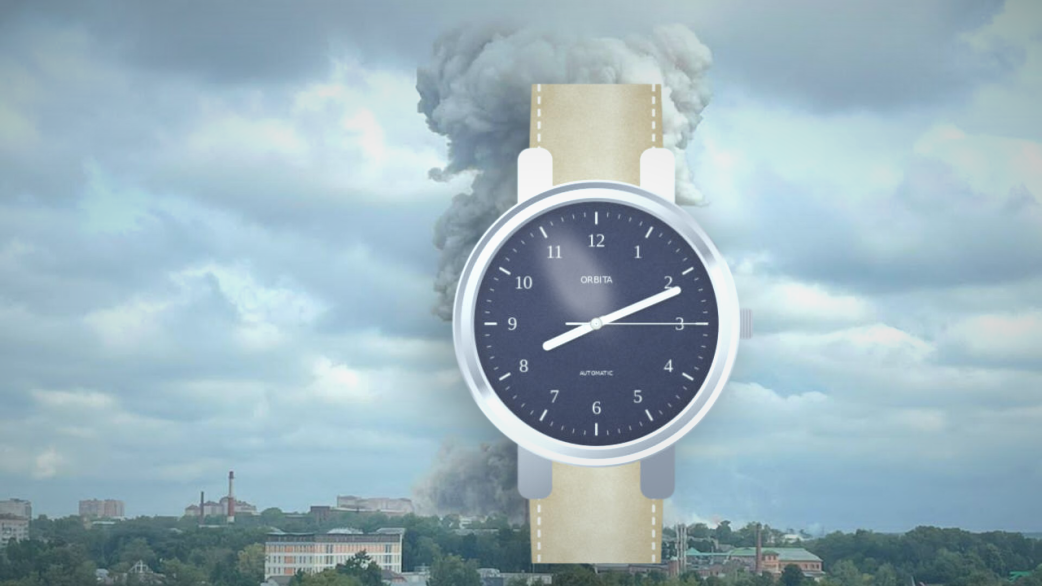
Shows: 8,11,15
